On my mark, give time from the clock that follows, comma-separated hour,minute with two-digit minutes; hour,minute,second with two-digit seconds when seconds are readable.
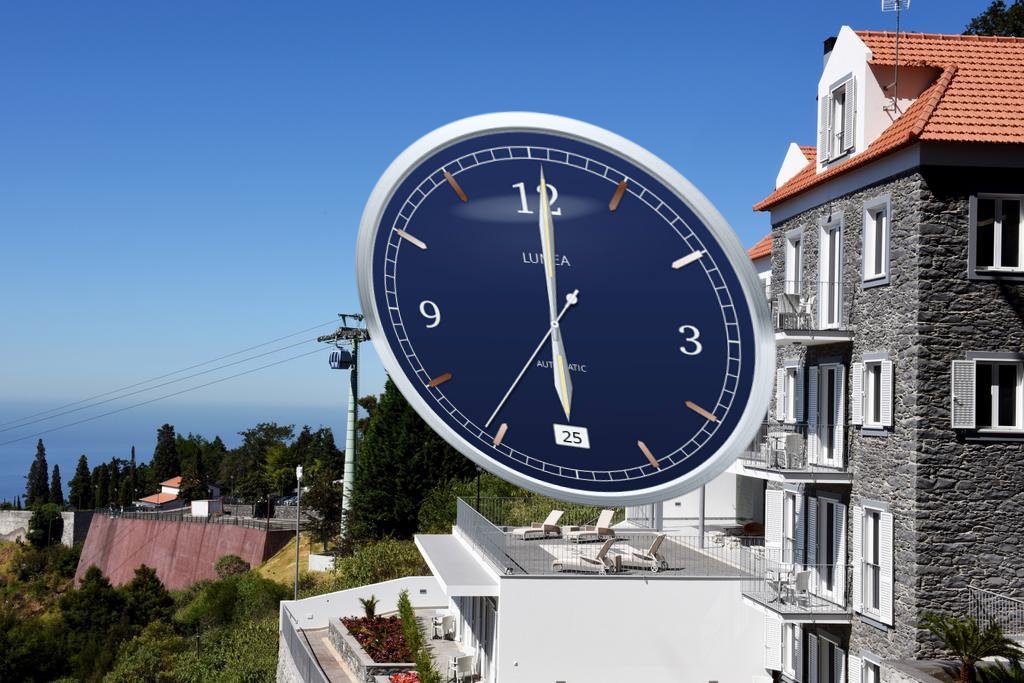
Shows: 6,00,36
